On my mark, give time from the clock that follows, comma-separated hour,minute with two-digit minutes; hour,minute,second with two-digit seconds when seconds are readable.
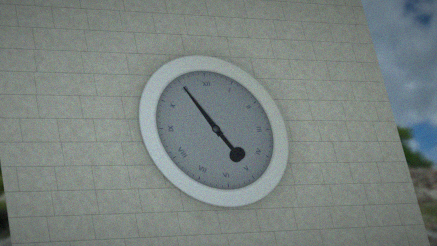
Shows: 4,55
